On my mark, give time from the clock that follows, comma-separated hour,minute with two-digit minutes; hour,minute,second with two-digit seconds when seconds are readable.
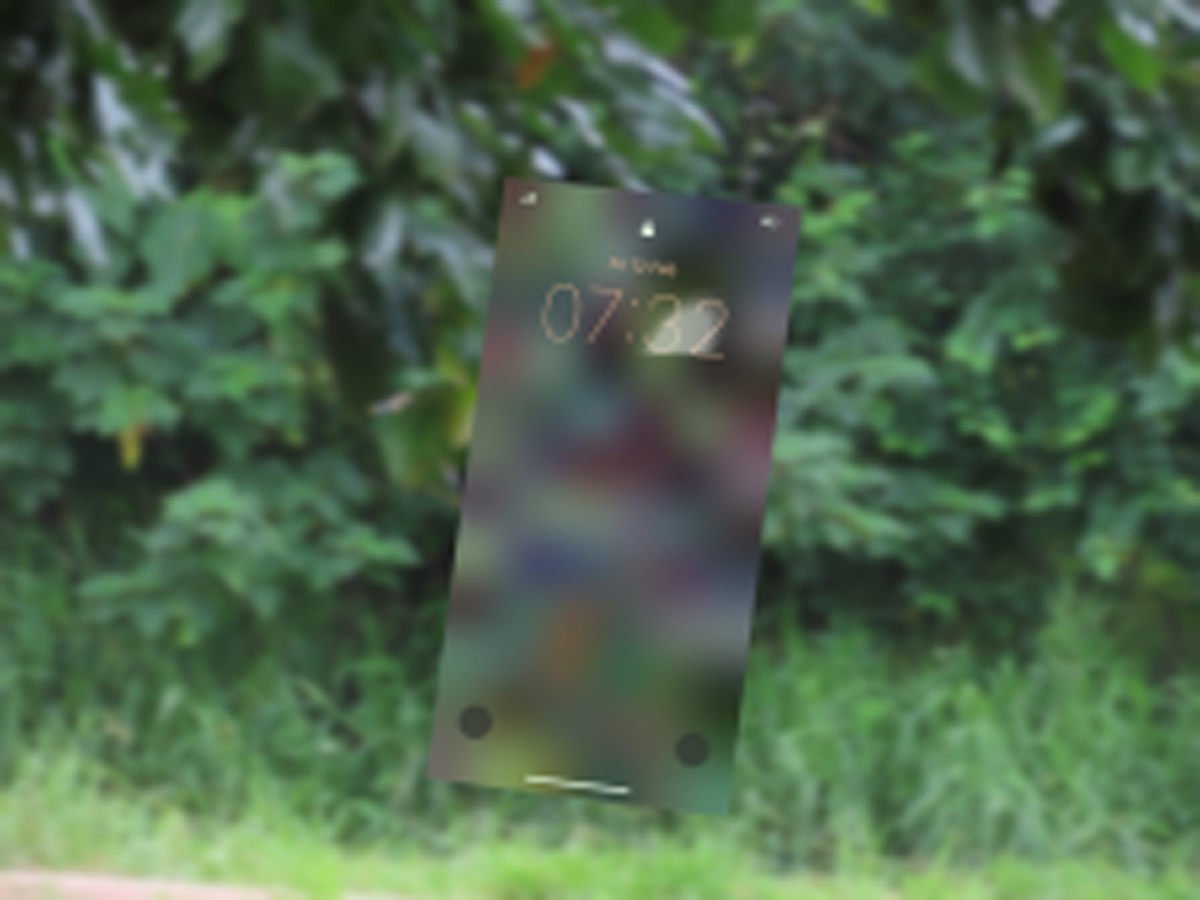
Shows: 7,32
